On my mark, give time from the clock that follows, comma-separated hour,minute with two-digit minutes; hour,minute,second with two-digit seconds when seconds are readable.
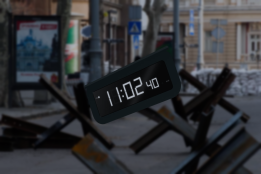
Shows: 11,02,40
